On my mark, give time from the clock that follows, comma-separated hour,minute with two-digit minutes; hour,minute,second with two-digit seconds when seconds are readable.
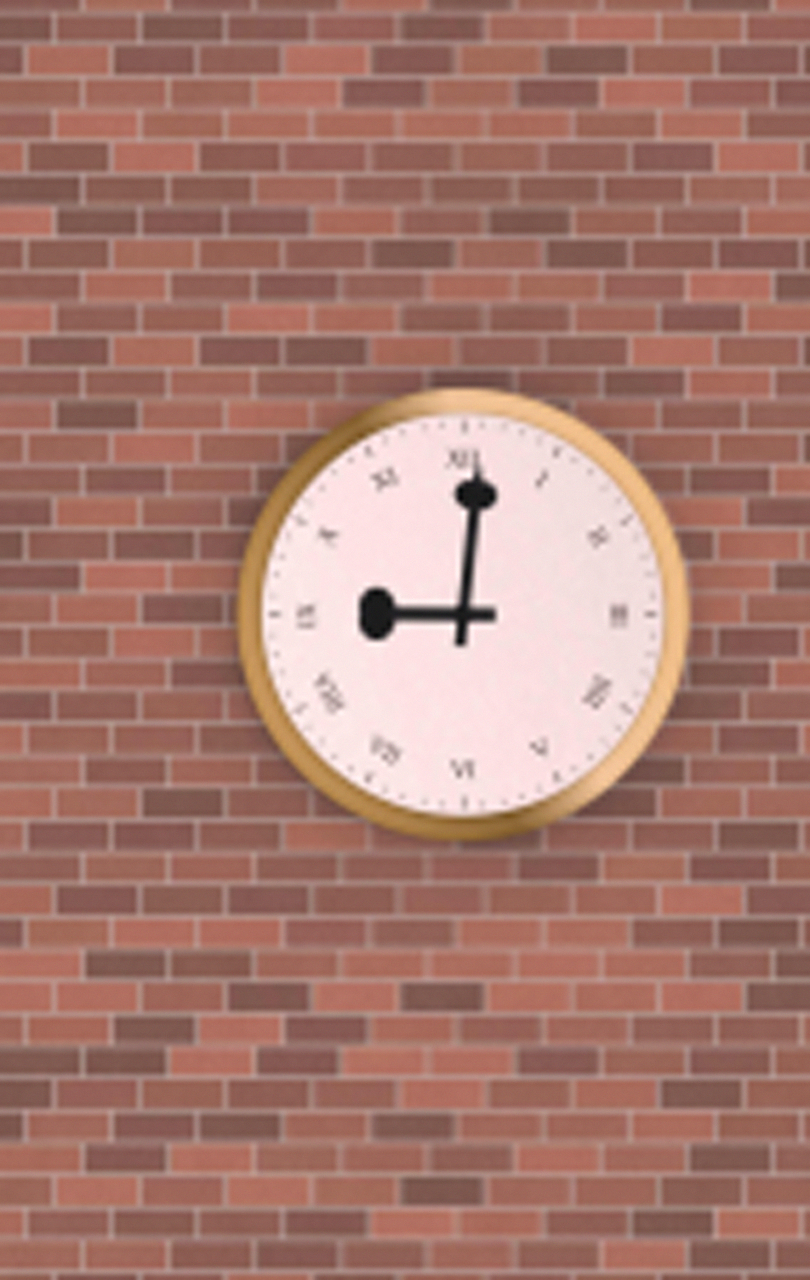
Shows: 9,01
